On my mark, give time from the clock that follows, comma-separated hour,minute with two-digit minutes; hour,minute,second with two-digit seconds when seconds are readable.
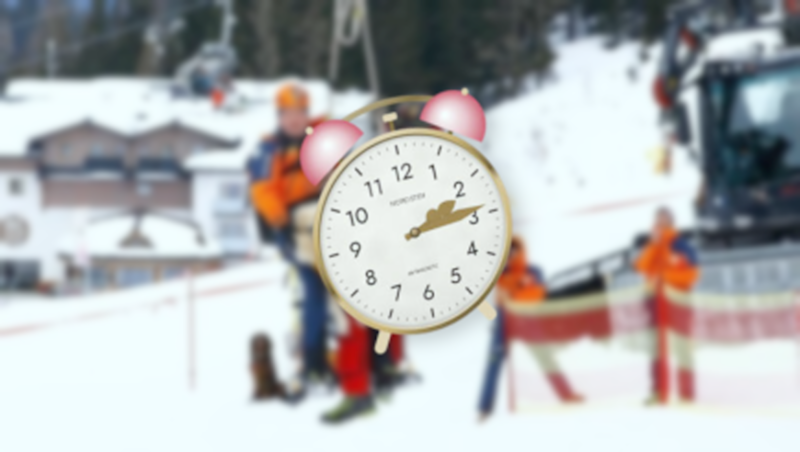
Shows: 2,14
